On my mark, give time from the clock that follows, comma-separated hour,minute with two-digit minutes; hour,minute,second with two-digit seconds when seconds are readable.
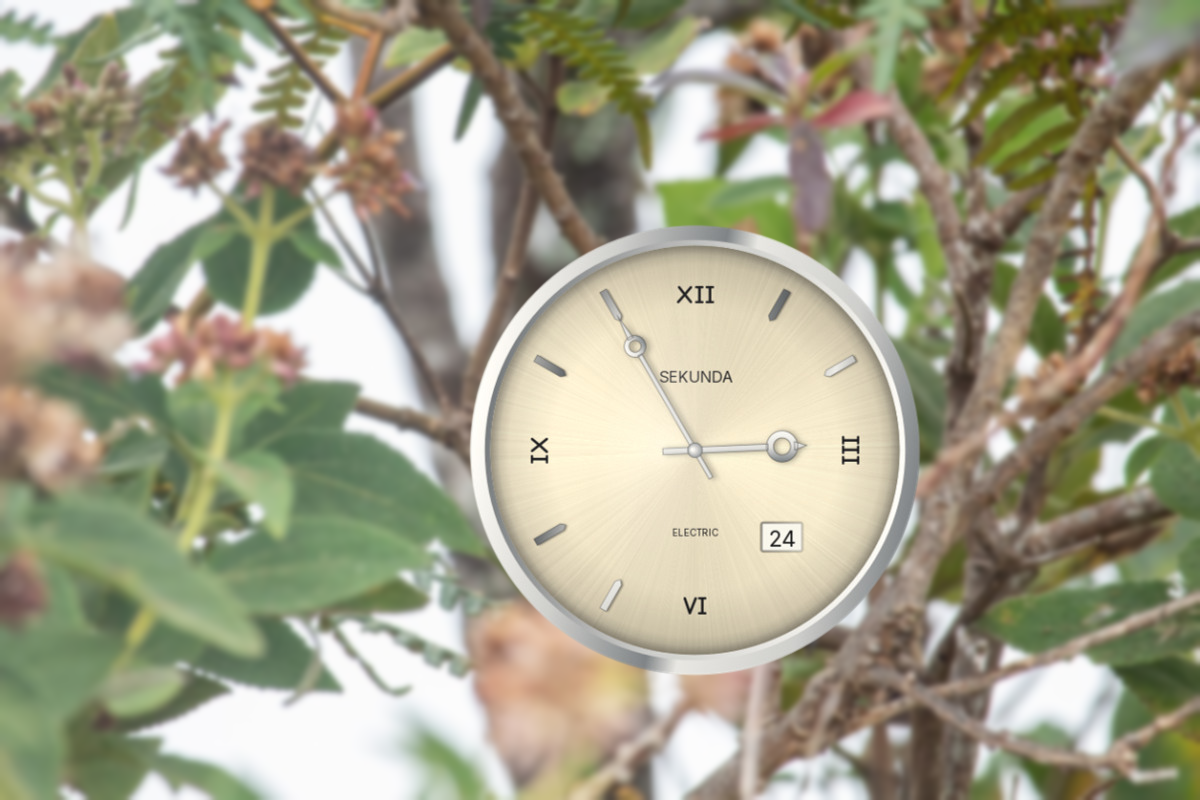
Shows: 2,55
